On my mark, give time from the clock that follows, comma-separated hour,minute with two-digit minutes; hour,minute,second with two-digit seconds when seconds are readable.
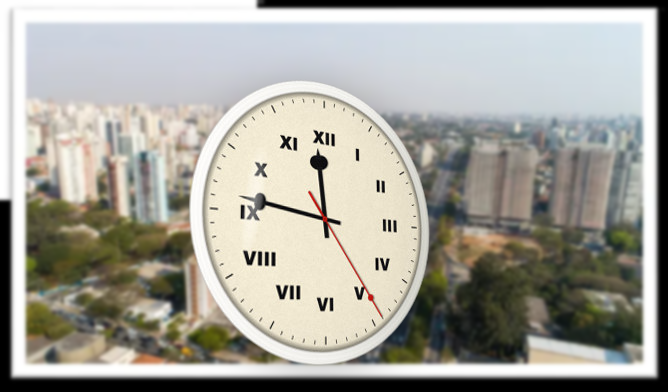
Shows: 11,46,24
